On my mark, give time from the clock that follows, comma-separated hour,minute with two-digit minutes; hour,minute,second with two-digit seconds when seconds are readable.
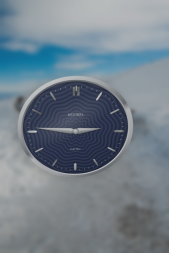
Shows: 2,46
